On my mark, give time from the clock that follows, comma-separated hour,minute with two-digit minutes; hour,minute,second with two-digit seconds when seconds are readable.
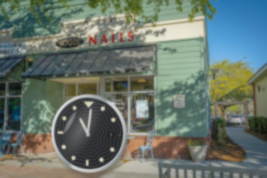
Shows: 11,01
